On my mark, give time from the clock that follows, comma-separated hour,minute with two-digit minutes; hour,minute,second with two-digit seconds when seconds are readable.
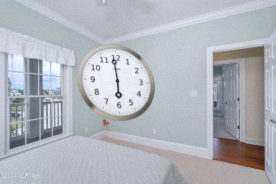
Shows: 5,59
